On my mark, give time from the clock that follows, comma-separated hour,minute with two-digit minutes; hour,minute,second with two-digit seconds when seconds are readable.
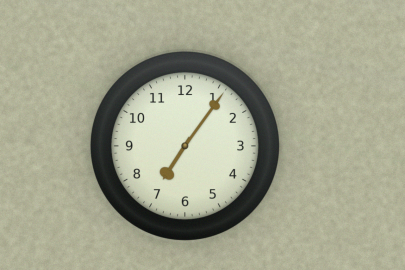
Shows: 7,06
